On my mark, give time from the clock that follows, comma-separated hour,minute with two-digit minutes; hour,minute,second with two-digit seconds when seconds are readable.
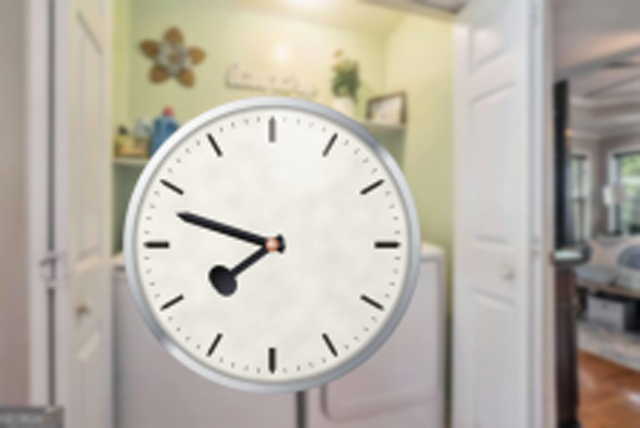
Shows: 7,48
